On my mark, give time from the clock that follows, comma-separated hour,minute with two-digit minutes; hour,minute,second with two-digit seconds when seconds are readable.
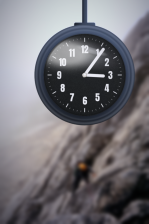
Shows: 3,06
